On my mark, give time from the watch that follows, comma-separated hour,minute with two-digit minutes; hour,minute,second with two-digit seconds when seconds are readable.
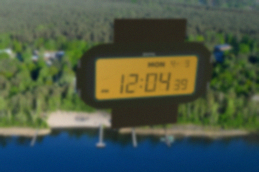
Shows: 12,04
